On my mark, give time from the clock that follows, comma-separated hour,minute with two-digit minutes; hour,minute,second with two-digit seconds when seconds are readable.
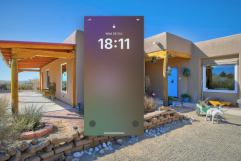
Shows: 18,11
